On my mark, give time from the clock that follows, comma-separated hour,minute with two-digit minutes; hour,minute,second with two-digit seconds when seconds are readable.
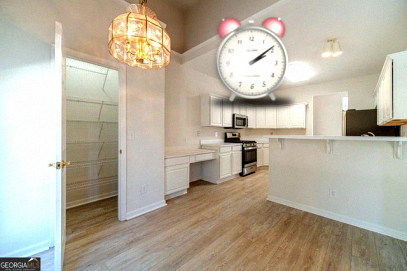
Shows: 2,09
